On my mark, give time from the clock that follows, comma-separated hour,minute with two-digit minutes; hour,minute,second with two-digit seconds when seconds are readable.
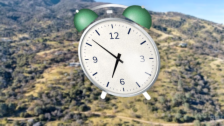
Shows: 6,52
